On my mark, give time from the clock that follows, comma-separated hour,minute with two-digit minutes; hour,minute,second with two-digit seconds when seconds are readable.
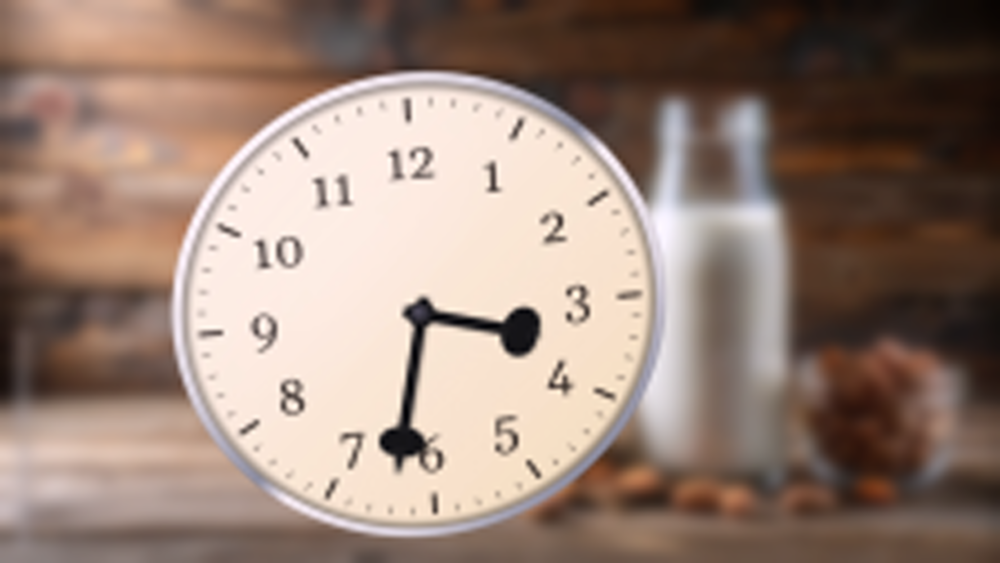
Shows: 3,32
